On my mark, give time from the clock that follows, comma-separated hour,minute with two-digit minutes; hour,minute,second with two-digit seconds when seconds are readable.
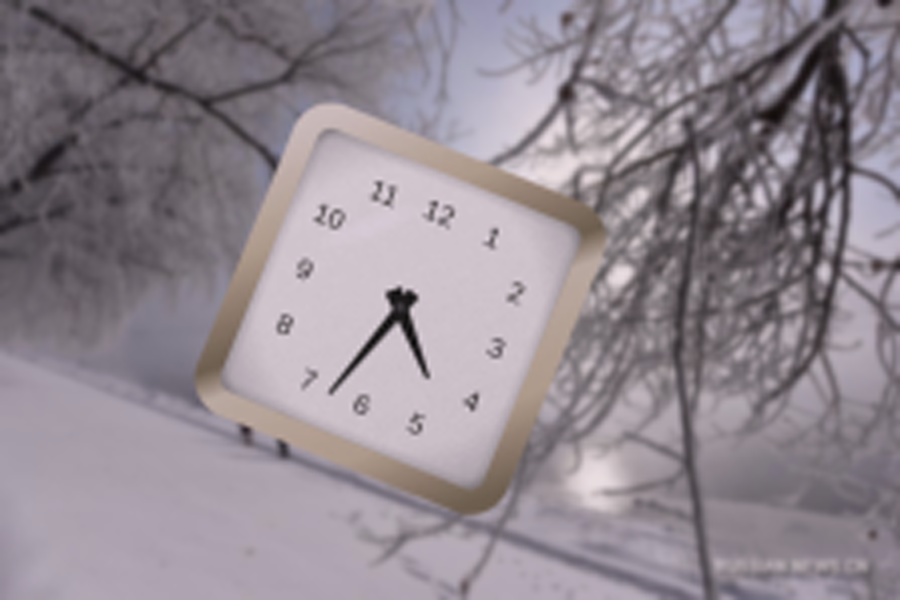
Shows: 4,33
